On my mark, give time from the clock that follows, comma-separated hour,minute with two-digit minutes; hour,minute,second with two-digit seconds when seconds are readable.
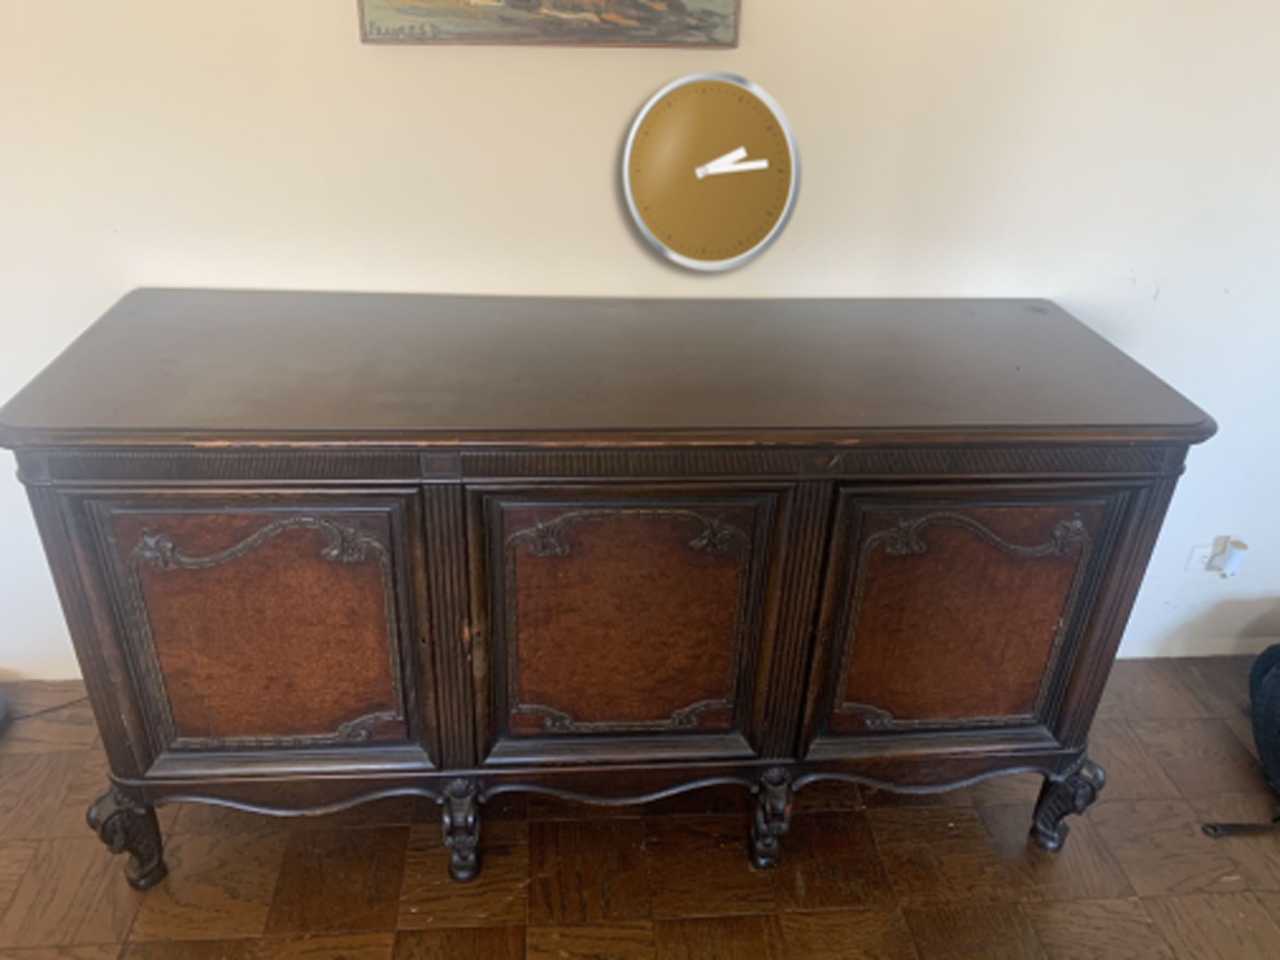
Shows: 2,14
